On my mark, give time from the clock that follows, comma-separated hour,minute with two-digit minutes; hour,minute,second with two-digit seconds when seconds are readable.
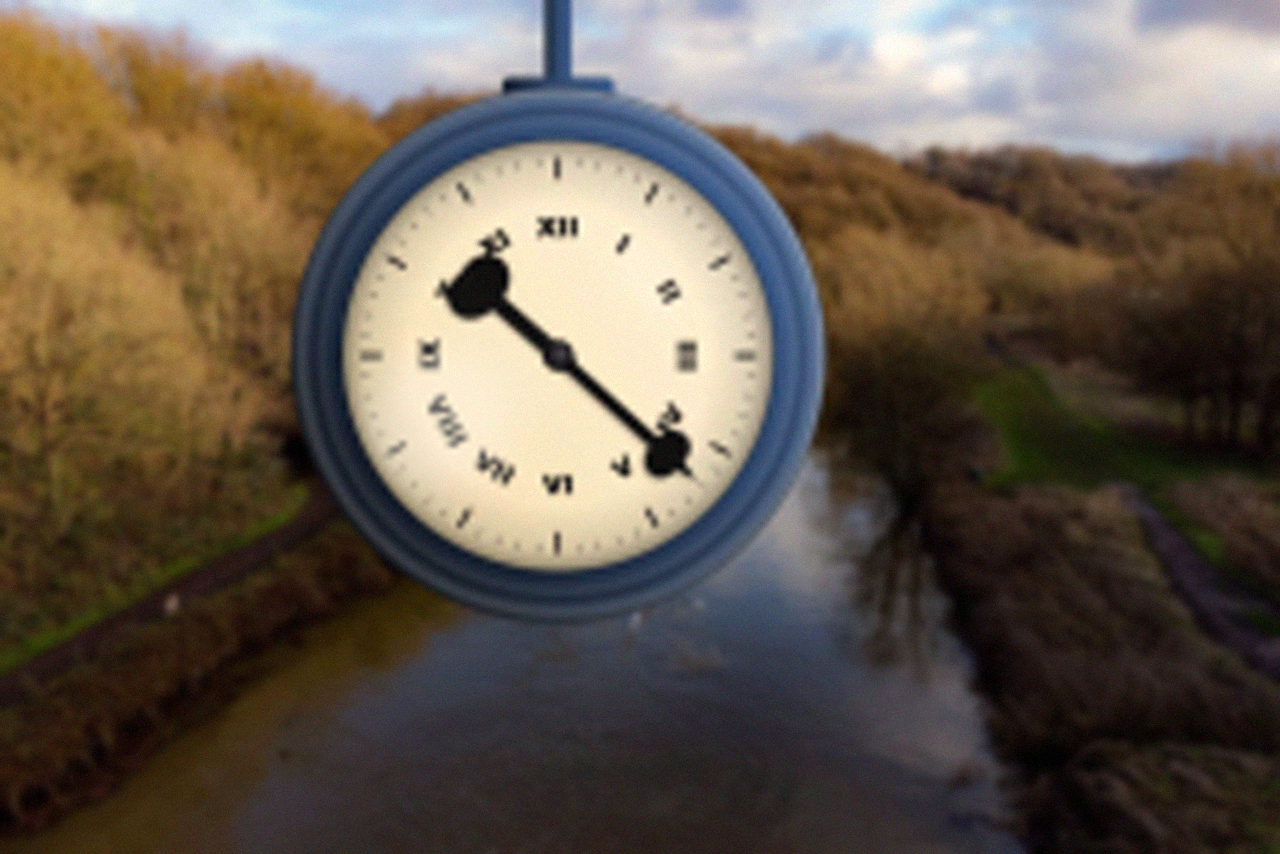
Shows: 10,22
